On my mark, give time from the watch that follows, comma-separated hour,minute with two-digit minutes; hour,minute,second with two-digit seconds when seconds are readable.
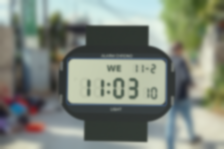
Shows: 11,03,10
